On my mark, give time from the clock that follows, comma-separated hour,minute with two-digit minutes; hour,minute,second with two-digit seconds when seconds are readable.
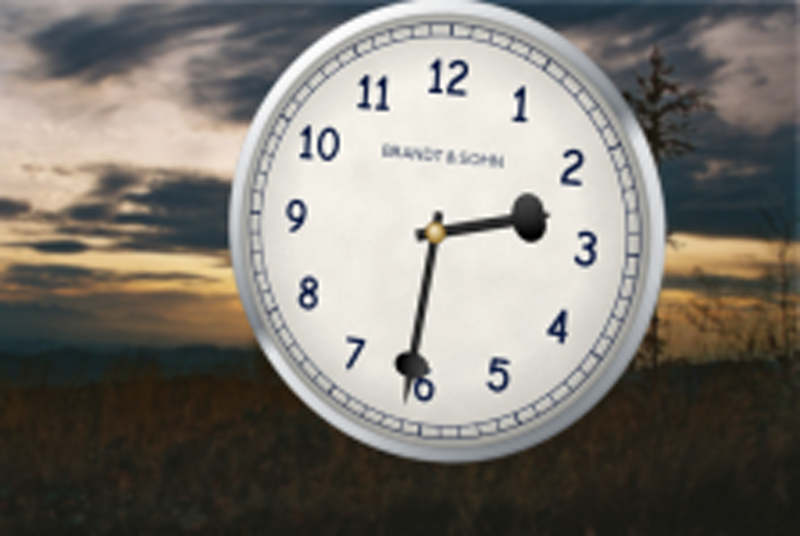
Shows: 2,31
